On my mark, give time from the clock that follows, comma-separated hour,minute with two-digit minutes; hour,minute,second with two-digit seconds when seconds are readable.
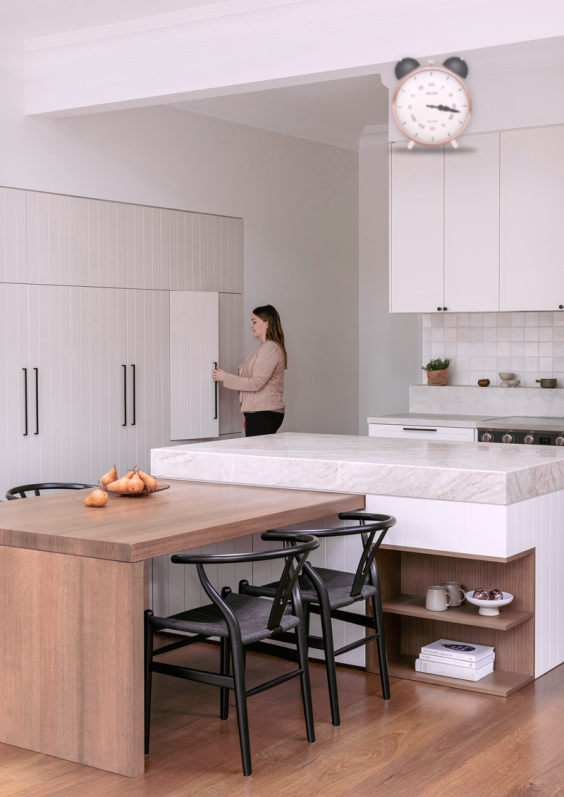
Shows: 3,17
